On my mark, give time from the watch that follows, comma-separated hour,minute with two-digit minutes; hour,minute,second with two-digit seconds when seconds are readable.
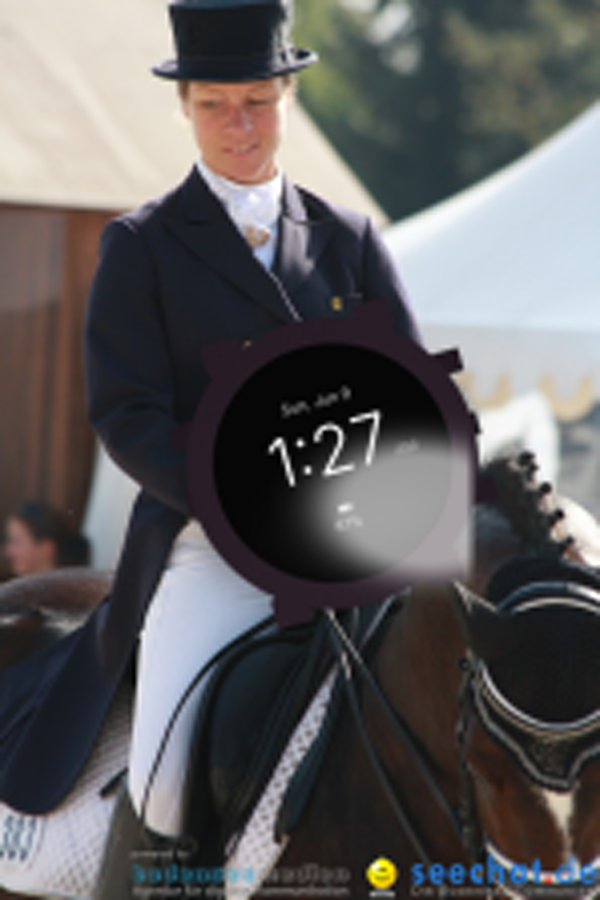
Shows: 1,27
